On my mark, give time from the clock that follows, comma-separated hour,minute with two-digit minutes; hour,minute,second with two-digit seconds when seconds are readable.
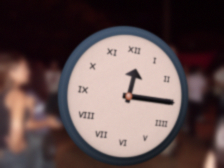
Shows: 12,15
